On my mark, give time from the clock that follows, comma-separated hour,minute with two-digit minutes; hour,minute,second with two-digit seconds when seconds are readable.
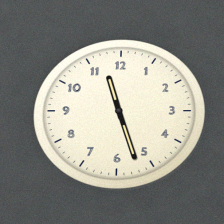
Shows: 11,27
